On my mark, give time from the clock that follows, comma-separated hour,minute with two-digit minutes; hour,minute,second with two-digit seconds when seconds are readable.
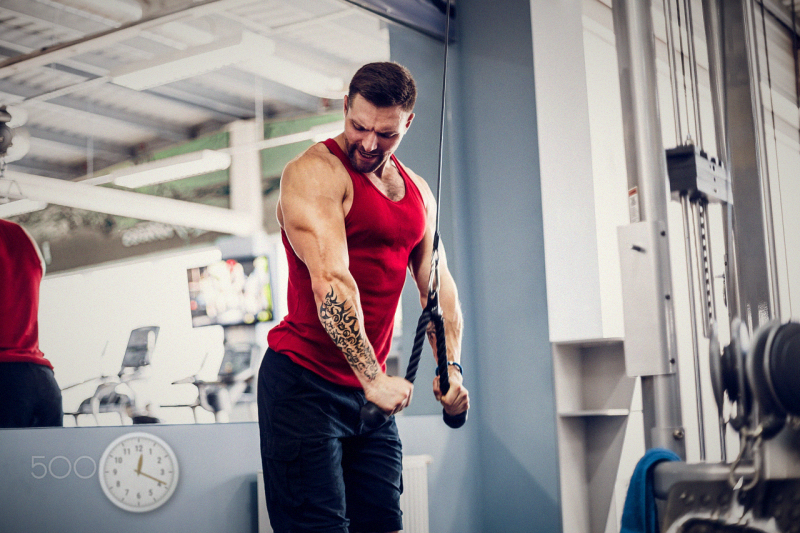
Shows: 12,19
